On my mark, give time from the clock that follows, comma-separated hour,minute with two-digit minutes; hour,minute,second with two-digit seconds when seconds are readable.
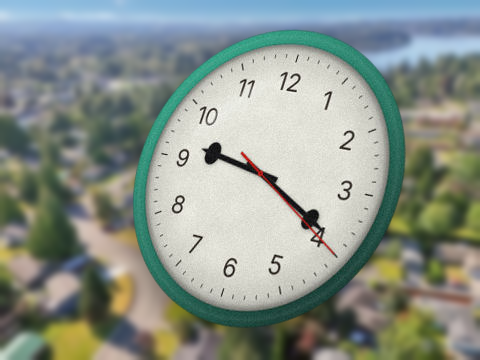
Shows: 9,19,20
